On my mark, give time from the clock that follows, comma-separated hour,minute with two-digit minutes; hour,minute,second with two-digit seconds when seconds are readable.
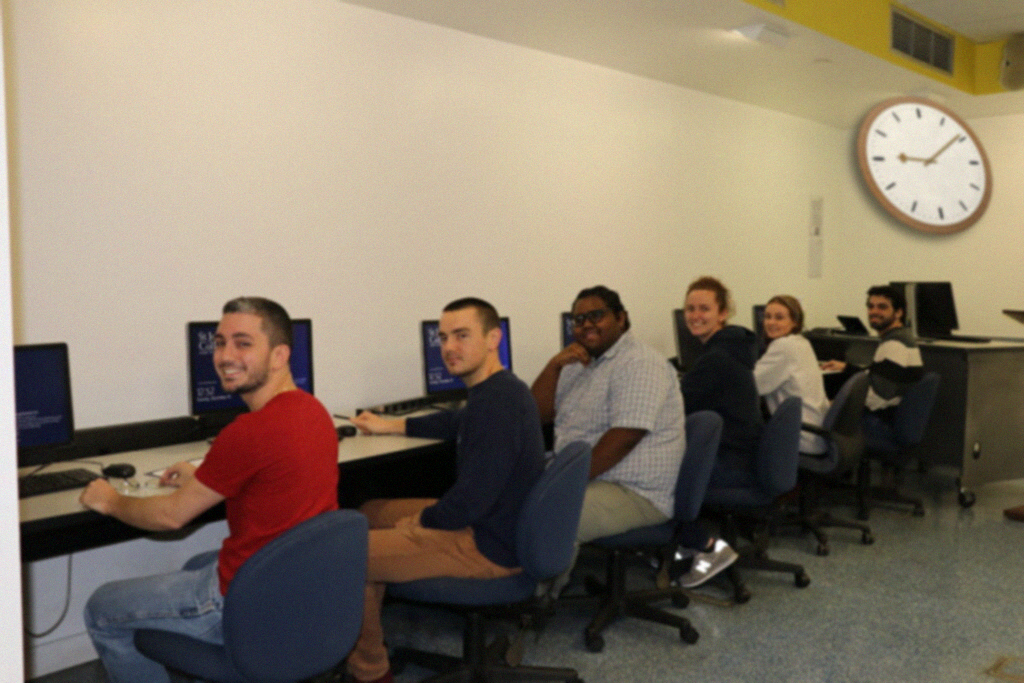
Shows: 9,09
